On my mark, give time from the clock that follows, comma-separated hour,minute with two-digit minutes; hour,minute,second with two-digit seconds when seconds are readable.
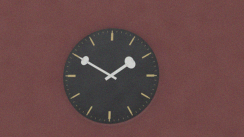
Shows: 1,50
